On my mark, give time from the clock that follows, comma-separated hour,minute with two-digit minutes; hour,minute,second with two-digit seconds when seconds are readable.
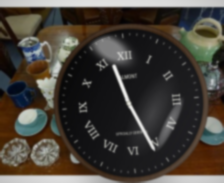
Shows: 11,26
